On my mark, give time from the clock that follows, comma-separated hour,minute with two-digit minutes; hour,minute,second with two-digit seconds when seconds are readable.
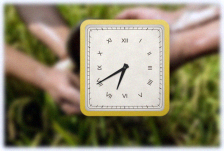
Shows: 6,40
